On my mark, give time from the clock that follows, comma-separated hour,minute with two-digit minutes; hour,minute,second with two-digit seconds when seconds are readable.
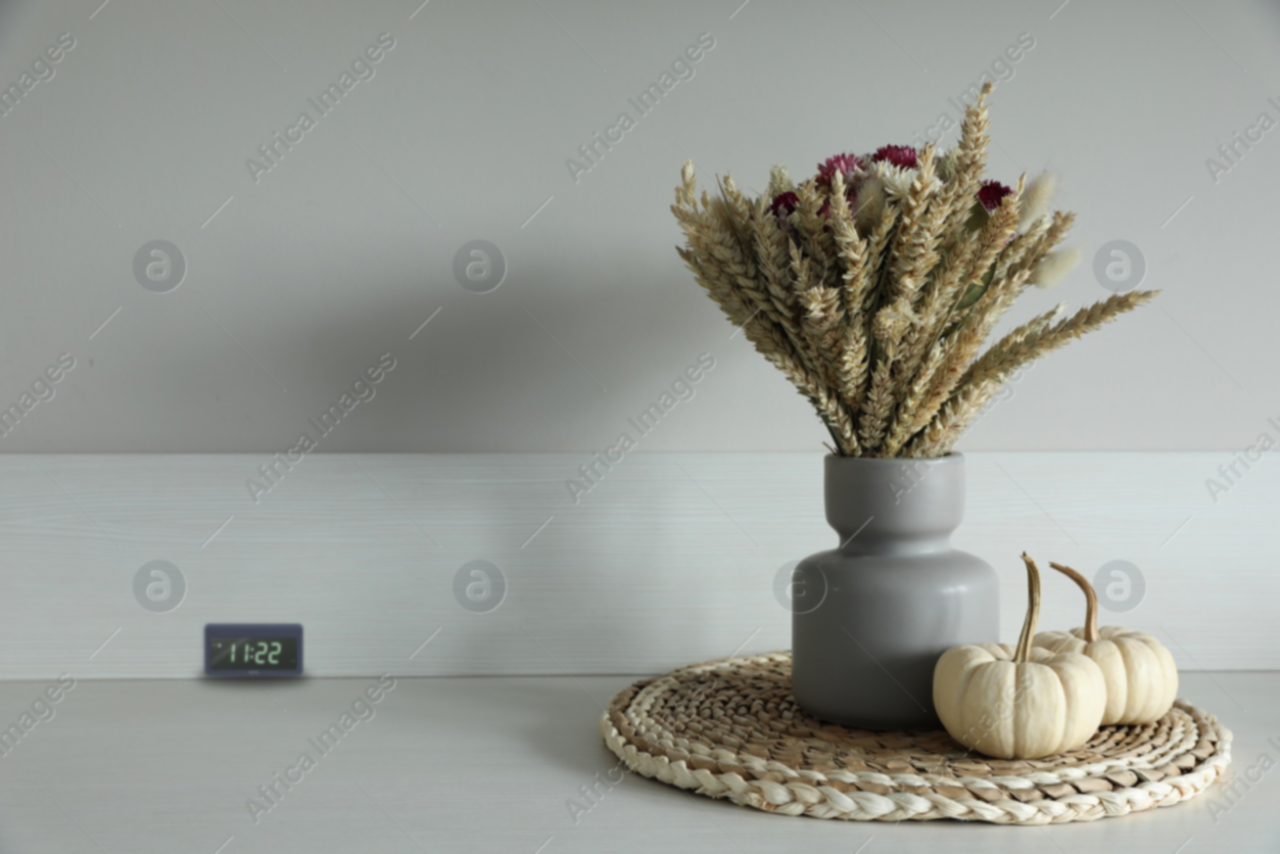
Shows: 11,22
